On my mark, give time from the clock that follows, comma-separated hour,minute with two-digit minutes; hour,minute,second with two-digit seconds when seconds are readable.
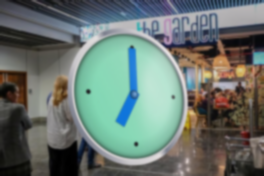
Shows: 7,00
